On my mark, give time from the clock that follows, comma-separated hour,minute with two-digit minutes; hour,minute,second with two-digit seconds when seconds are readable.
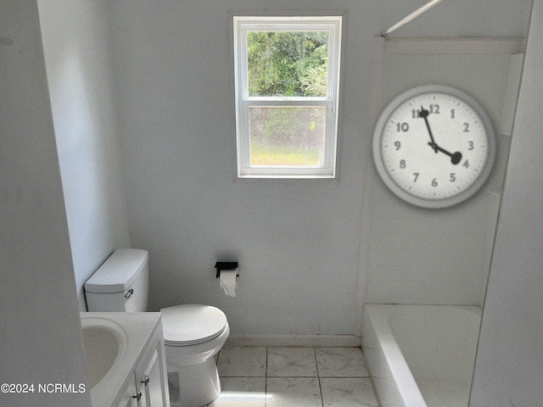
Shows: 3,57
